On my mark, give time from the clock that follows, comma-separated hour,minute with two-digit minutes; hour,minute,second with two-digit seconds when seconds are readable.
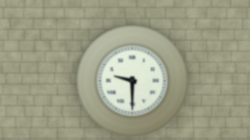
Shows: 9,30
